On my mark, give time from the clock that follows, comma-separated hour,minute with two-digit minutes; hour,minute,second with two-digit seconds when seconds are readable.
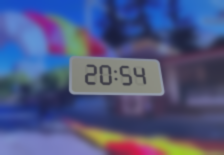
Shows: 20,54
